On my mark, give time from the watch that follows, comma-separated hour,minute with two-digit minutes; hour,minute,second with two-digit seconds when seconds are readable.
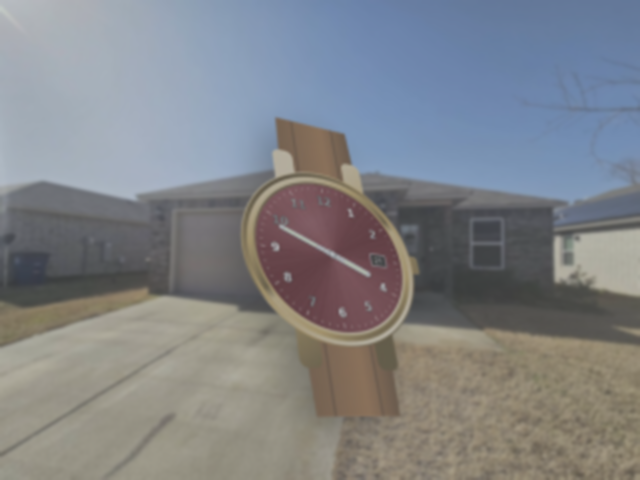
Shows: 3,49
